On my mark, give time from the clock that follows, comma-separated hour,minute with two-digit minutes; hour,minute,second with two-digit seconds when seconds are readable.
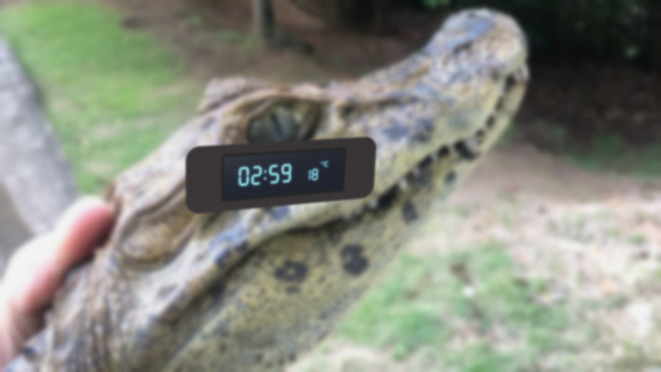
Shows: 2,59
